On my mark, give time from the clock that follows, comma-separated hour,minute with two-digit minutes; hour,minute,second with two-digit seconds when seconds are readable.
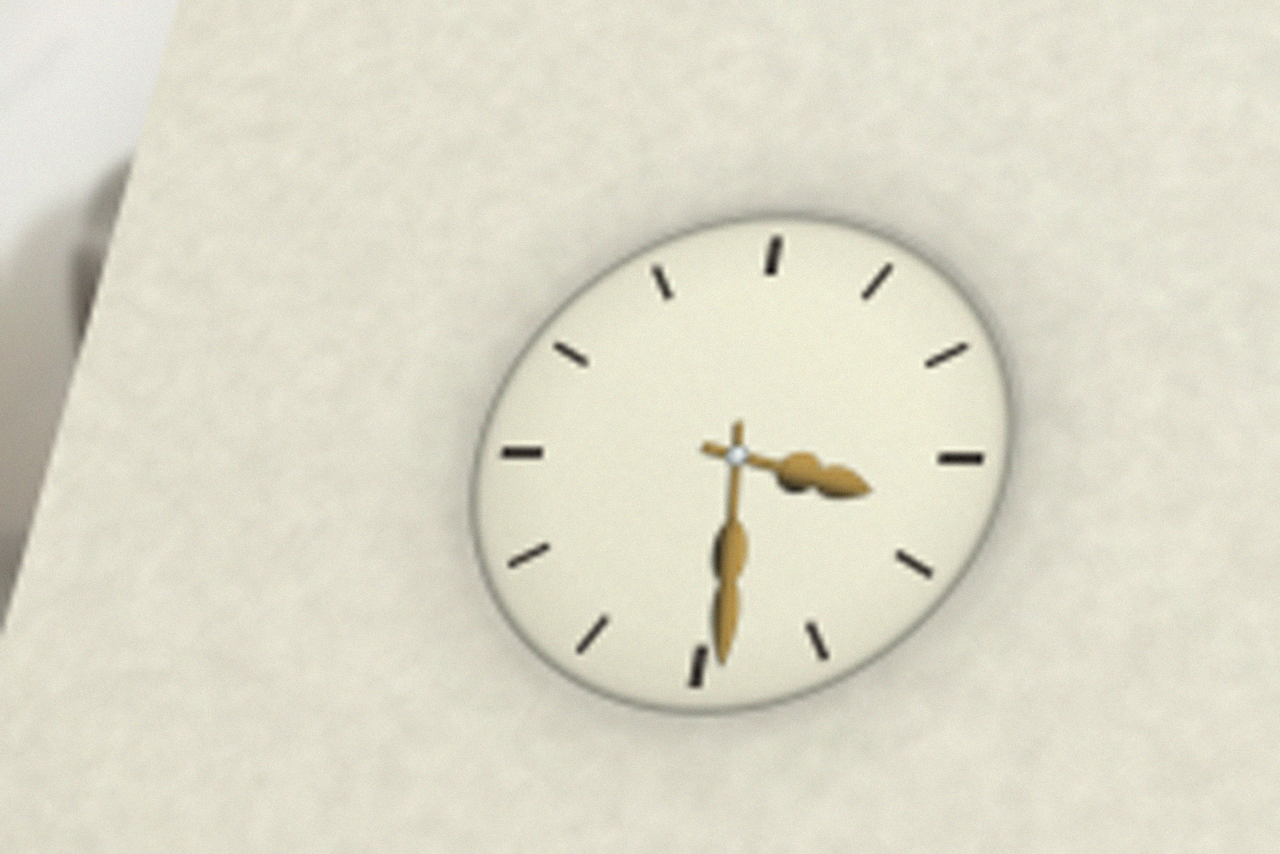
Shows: 3,29
